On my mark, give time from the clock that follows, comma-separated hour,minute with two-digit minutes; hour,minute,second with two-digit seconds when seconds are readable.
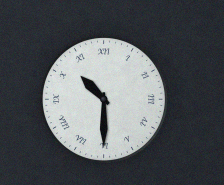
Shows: 10,30
